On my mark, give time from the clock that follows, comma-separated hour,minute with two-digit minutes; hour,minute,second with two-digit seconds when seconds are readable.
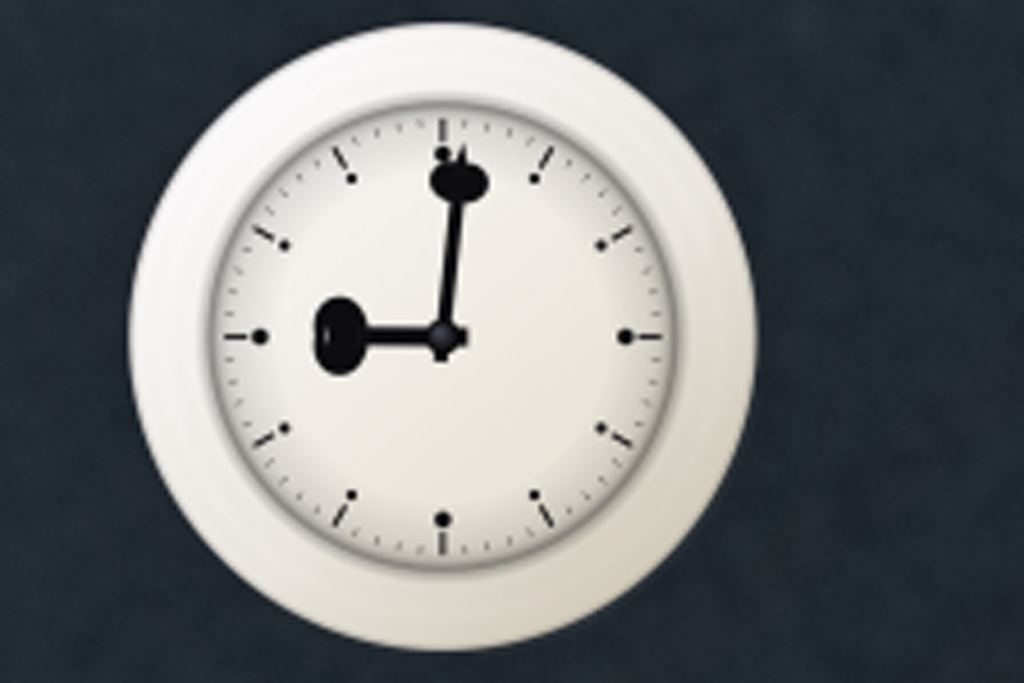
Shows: 9,01
